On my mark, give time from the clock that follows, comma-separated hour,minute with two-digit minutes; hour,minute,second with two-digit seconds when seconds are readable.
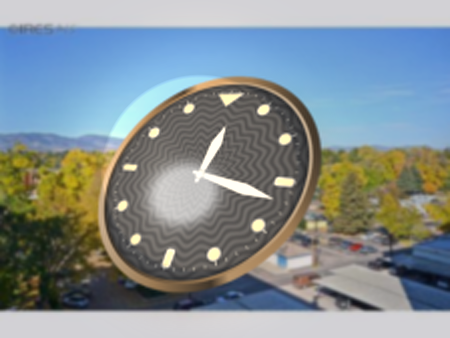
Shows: 12,17
